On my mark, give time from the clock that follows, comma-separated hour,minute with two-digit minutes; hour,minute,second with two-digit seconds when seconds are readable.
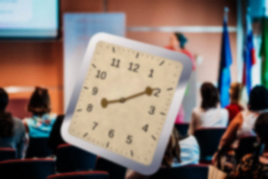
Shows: 8,09
